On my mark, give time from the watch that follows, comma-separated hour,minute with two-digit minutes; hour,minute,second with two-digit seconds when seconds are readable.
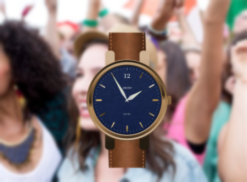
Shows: 1,55
